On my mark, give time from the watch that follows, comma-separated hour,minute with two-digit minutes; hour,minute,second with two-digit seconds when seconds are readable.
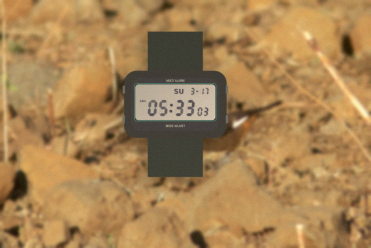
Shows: 5,33,03
